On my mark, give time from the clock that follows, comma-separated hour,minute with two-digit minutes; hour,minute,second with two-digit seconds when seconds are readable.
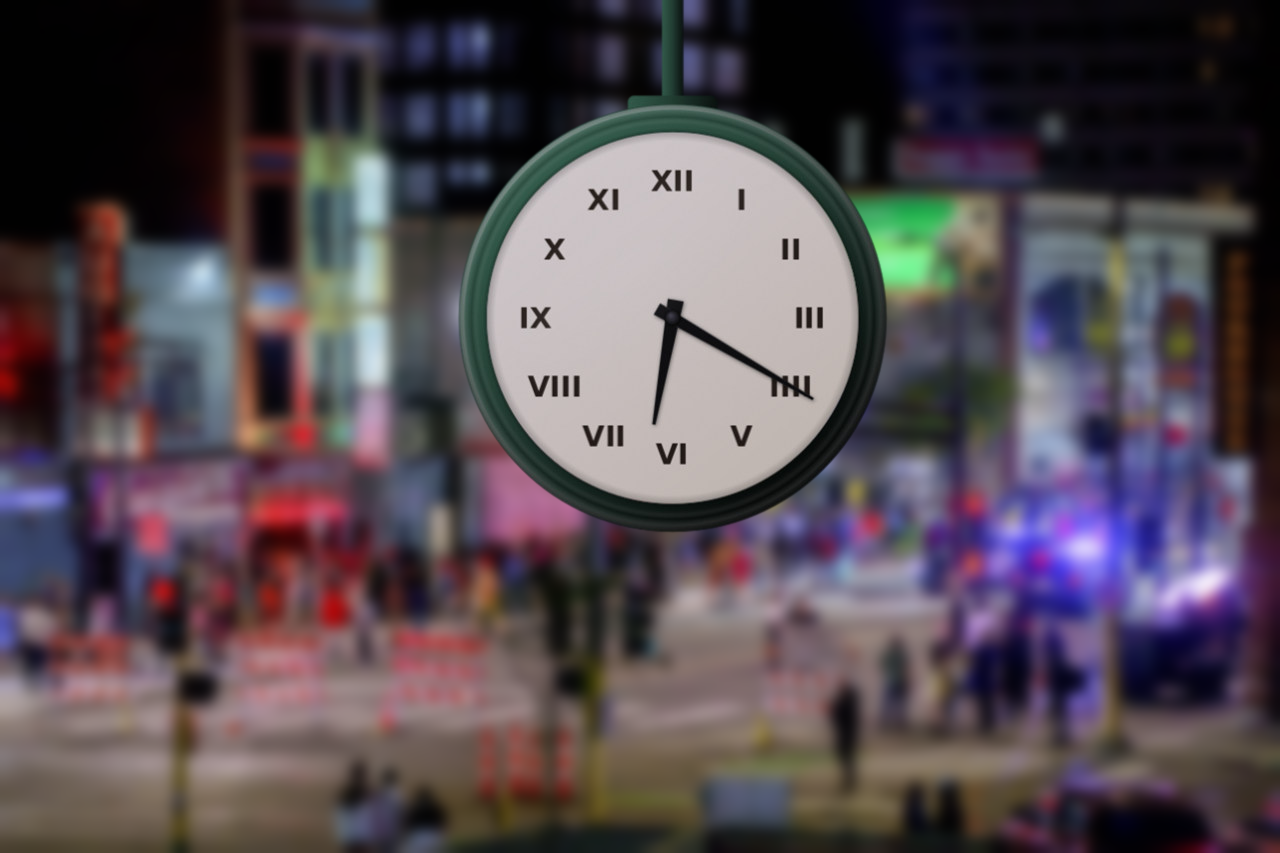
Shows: 6,20
